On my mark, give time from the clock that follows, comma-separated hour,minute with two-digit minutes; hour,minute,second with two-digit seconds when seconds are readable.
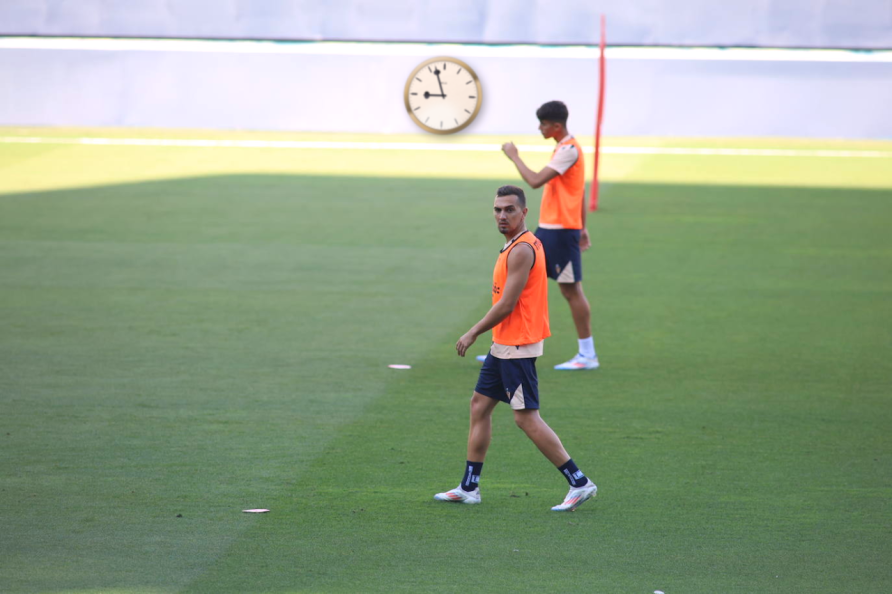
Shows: 8,57
